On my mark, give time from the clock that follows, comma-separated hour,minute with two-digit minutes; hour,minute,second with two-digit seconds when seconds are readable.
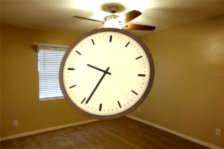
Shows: 9,34
